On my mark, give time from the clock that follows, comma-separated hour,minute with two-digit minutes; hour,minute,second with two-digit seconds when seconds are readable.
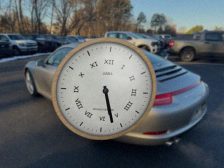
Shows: 5,27
